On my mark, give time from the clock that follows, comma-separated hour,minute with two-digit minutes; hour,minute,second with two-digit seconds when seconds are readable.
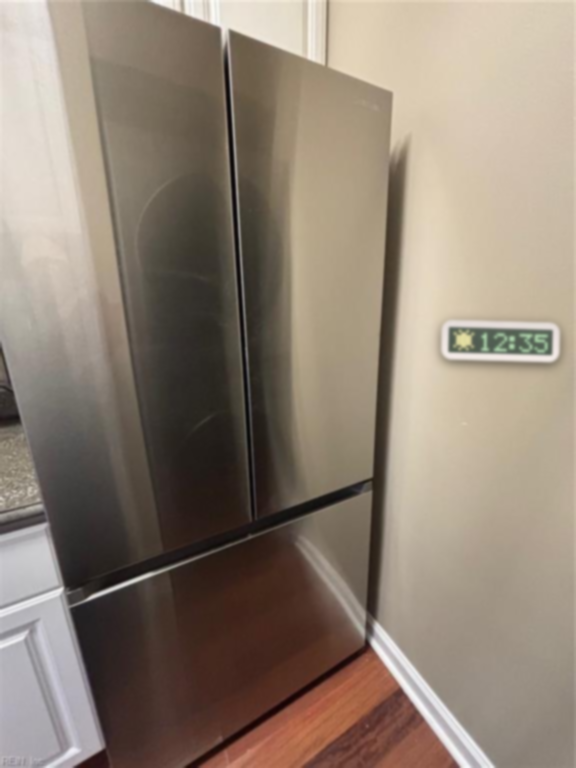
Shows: 12,35
